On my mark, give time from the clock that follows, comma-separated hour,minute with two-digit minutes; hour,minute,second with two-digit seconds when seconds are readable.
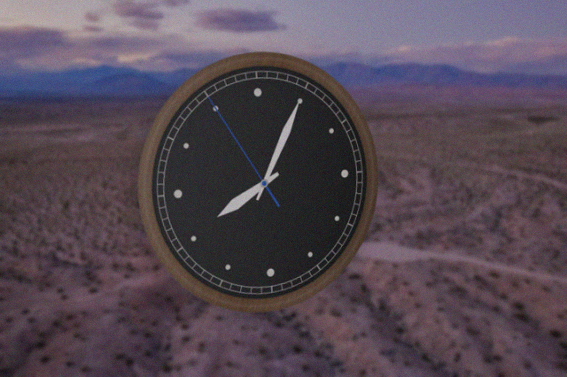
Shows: 8,04,55
